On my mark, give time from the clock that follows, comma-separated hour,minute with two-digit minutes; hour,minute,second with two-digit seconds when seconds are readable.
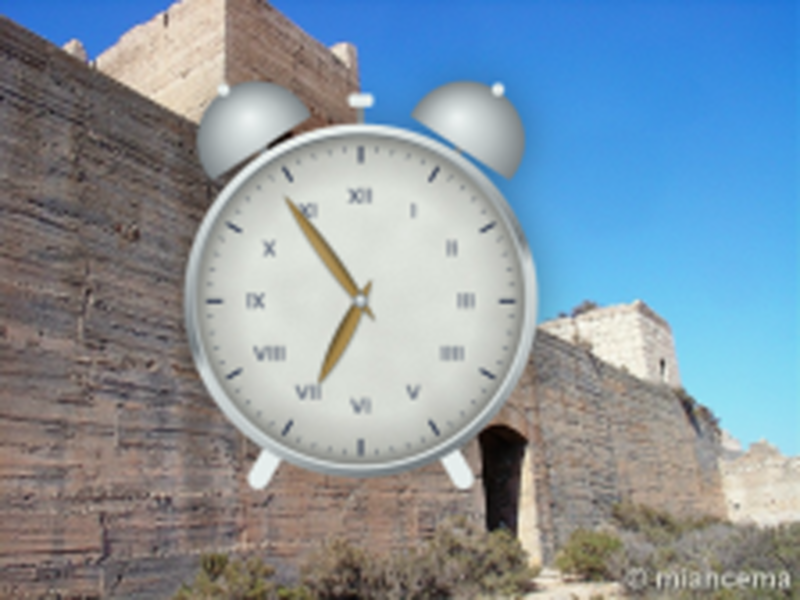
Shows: 6,54
